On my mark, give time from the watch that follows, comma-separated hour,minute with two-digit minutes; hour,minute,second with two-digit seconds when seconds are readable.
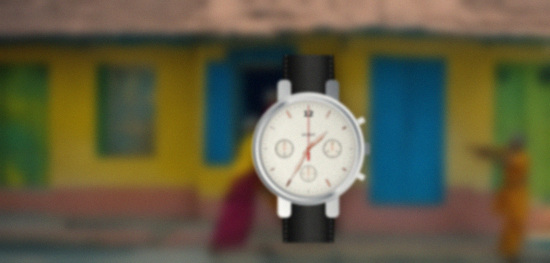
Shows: 1,35
